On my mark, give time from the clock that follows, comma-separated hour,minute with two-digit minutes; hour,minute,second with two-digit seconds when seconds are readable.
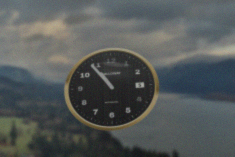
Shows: 10,54
